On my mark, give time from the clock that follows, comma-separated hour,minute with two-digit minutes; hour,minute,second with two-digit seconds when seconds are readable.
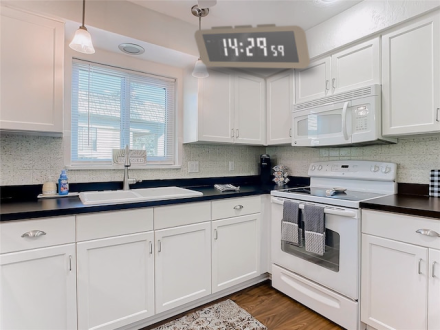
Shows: 14,29,59
